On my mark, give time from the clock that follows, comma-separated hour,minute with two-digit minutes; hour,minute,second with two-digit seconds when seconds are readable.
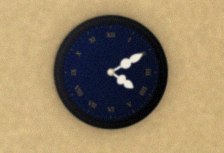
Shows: 4,10
